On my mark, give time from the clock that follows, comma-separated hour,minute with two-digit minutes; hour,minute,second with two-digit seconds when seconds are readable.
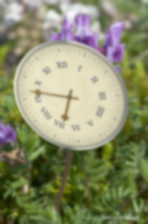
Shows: 6,47
